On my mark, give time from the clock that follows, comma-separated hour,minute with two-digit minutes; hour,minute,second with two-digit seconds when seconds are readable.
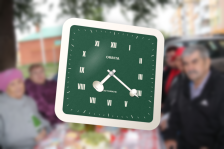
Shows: 7,21
